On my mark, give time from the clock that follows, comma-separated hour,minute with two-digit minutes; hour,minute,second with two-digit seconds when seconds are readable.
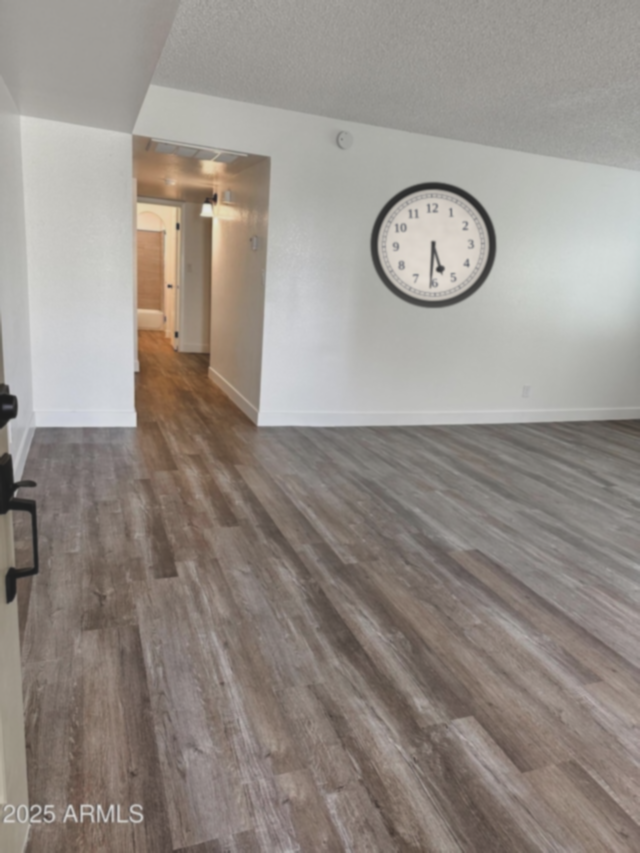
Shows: 5,31
